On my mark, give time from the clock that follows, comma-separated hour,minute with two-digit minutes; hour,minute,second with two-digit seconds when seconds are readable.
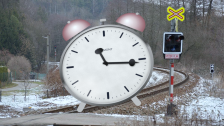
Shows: 11,16
